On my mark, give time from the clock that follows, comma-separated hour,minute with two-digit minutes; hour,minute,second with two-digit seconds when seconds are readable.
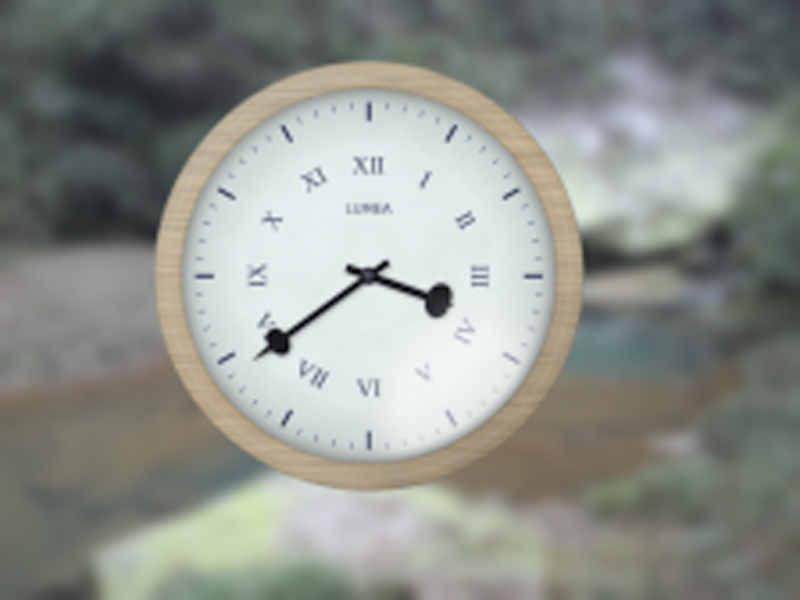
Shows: 3,39
